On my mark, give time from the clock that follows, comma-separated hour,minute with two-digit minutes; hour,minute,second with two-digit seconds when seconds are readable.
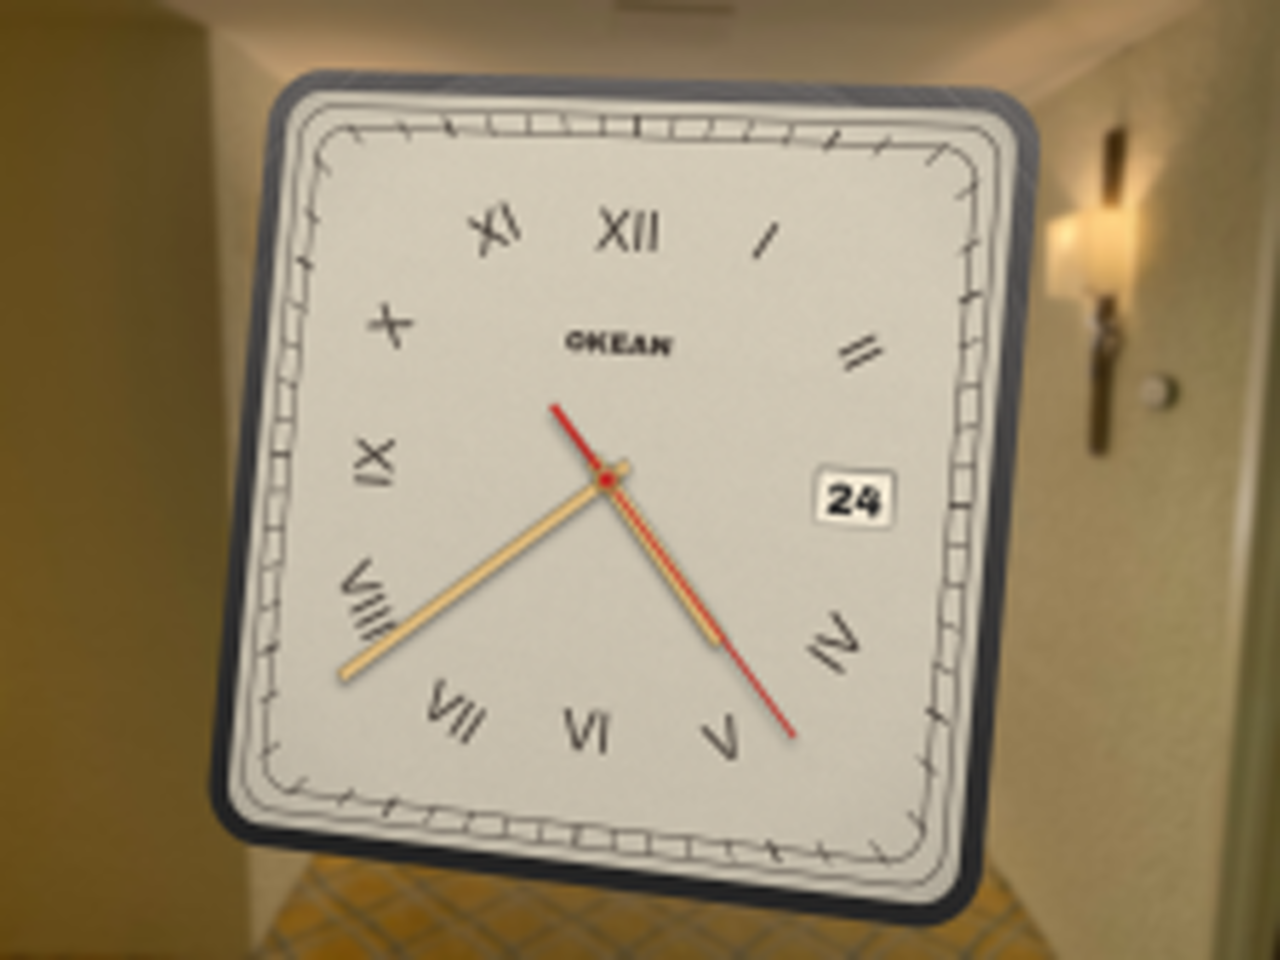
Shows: 4,38,23
